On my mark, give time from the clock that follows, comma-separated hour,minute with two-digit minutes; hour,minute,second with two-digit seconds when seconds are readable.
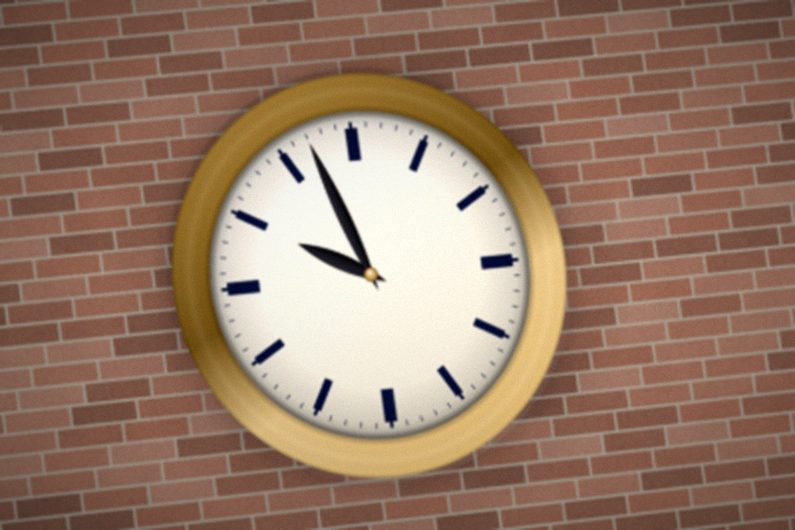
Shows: 9,57
